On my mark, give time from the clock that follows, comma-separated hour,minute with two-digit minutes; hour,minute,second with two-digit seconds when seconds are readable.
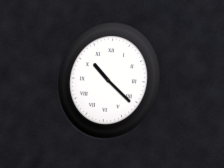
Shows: 10,21
